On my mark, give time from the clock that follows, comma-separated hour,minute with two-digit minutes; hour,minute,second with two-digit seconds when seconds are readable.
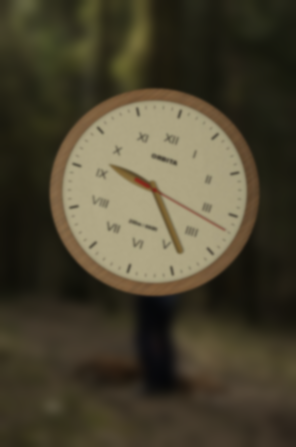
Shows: 9,23,17
